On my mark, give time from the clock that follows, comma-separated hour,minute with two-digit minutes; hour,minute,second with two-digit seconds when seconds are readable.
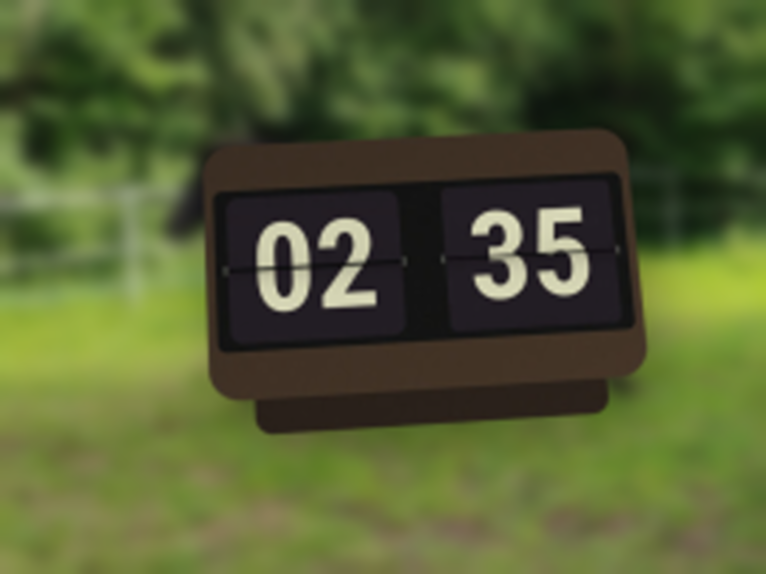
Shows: 2,35
